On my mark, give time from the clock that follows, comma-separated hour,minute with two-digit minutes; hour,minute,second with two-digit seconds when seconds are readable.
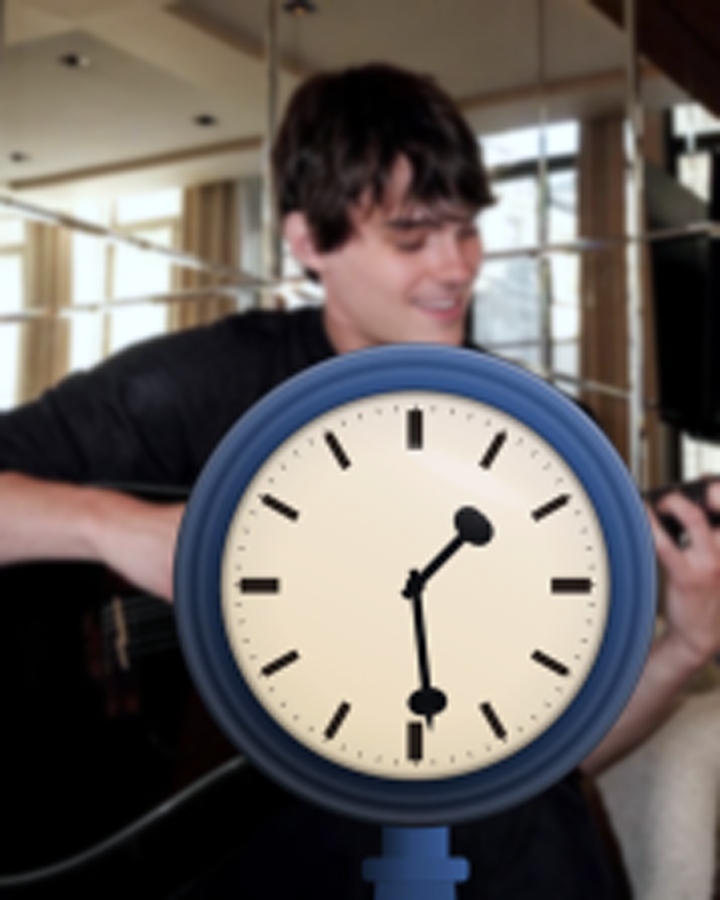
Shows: 1,29
